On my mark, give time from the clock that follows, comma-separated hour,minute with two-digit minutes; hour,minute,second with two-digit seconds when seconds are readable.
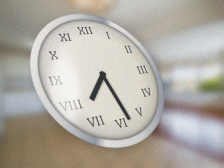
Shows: 7,28
